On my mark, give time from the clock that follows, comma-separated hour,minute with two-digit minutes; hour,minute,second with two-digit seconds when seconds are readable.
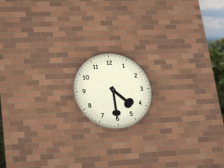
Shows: 4,30
